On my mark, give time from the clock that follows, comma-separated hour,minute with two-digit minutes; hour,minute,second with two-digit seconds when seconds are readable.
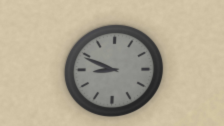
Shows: 8,49
